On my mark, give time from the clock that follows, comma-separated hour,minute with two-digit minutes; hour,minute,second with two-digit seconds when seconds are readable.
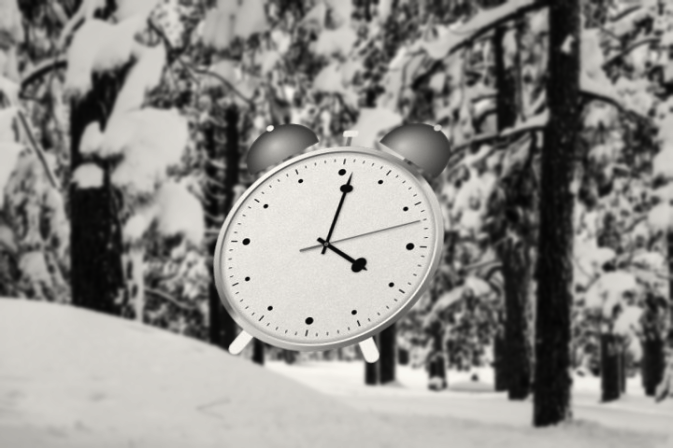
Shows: 4,01,12
